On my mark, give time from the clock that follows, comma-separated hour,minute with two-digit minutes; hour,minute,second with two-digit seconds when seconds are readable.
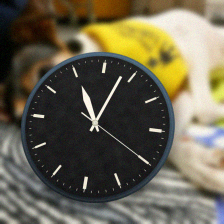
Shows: 11,03,20
